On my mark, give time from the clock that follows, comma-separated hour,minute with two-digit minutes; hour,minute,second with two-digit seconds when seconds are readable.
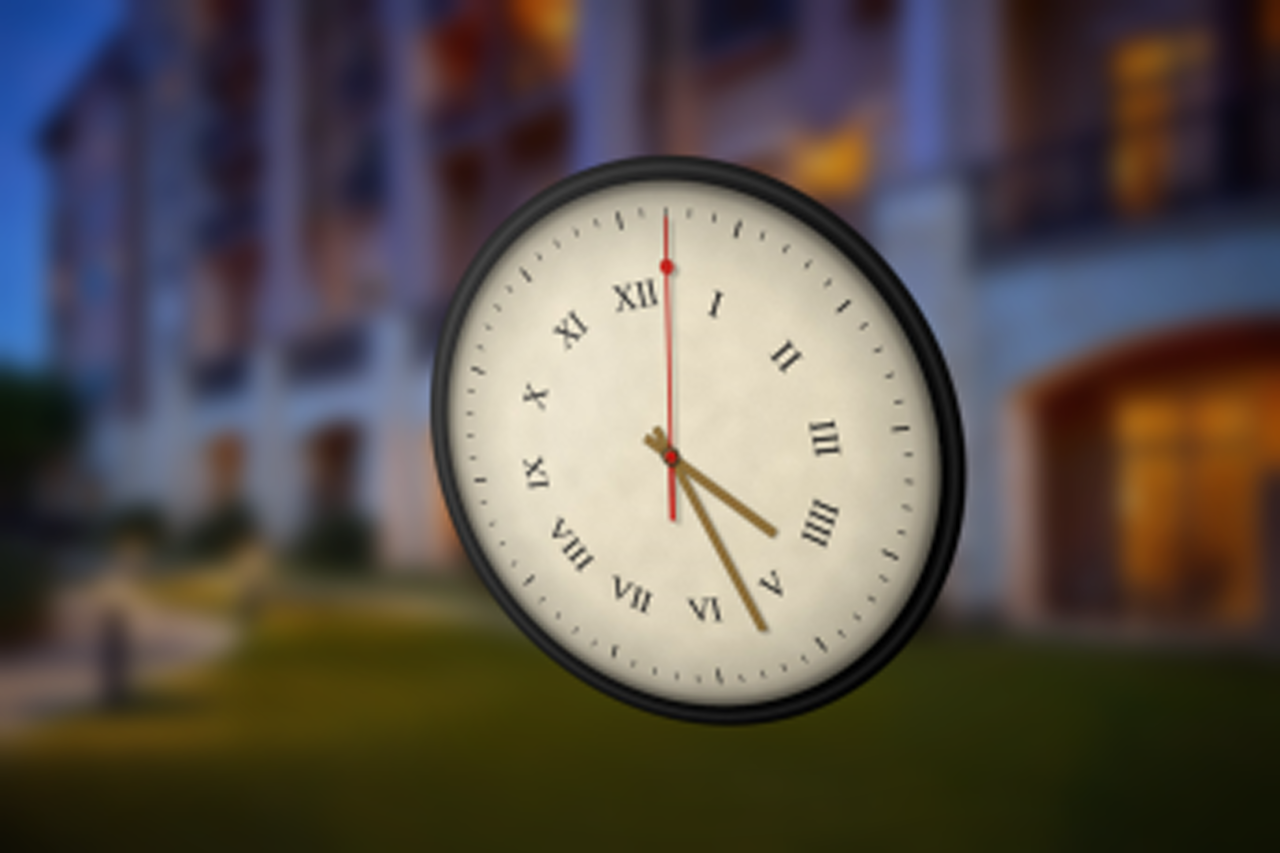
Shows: 4,27,02
